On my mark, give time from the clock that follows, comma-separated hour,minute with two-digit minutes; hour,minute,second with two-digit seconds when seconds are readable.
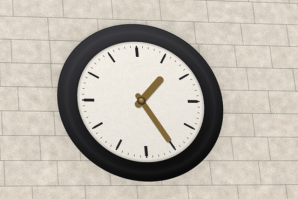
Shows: 1,25
